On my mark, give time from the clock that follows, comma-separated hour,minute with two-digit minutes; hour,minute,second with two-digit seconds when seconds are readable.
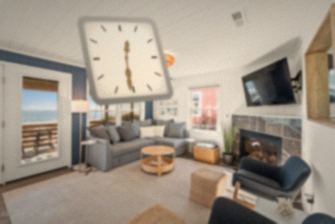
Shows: 12,31
